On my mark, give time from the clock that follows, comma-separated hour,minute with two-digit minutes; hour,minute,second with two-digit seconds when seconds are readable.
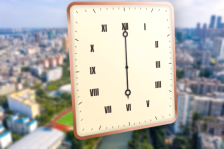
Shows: 6,00
